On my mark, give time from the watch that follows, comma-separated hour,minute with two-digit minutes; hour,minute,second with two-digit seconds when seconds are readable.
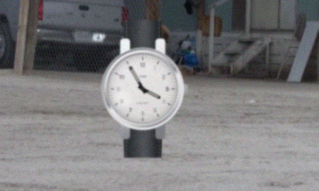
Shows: 3,55
